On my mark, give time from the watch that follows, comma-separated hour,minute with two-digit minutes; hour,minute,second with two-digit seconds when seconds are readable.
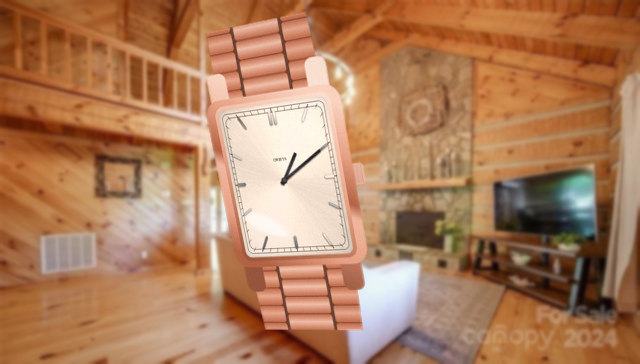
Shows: 1,10
